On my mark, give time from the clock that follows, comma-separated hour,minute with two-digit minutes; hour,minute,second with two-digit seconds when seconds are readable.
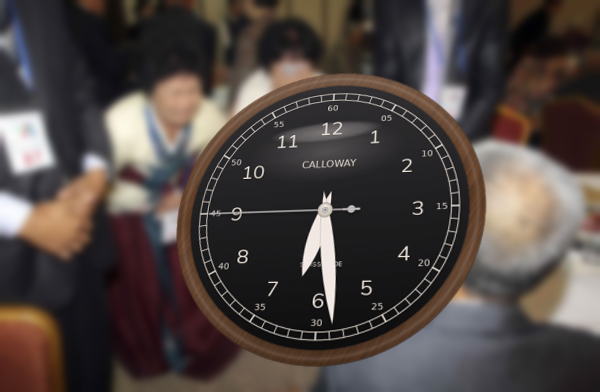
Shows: 6,28,45
